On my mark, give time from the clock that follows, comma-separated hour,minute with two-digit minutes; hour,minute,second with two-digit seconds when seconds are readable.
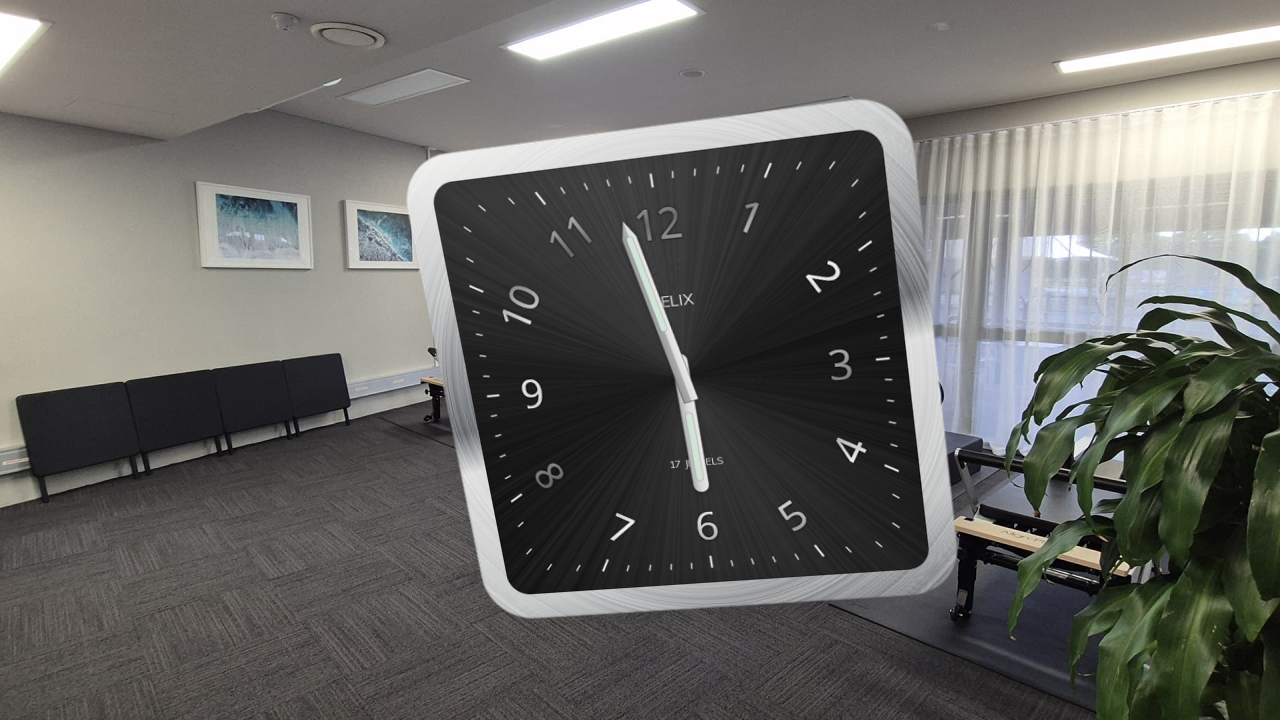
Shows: 5,58
